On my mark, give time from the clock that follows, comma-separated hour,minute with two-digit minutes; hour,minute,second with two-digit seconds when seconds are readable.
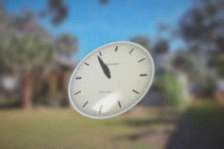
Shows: 10,54
